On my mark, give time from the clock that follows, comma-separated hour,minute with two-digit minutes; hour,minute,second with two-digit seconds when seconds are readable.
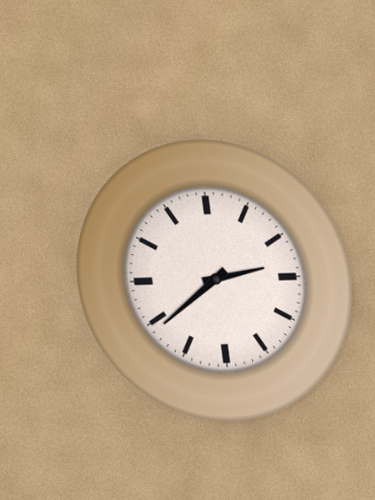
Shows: 2,39
